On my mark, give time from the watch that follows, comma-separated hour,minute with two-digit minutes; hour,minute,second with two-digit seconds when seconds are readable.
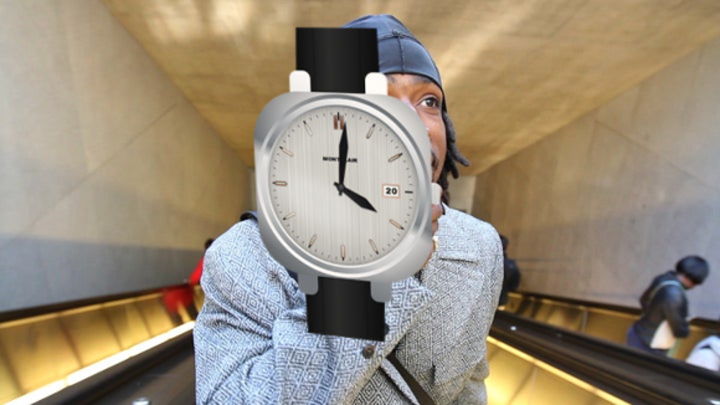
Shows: 4,01
